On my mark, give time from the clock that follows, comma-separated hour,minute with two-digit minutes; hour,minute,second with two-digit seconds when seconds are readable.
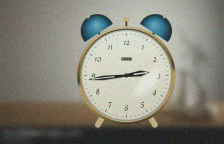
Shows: 2,44
